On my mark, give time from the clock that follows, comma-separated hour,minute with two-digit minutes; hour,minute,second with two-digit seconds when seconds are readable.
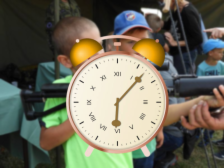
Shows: 6,07
